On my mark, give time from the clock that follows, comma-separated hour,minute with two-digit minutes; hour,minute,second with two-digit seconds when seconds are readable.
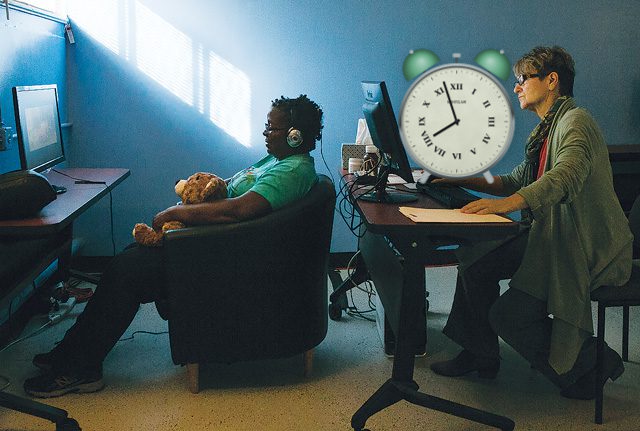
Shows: 7,57
